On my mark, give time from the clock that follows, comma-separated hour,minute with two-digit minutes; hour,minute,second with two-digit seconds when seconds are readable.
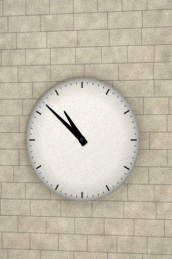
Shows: 10,52
